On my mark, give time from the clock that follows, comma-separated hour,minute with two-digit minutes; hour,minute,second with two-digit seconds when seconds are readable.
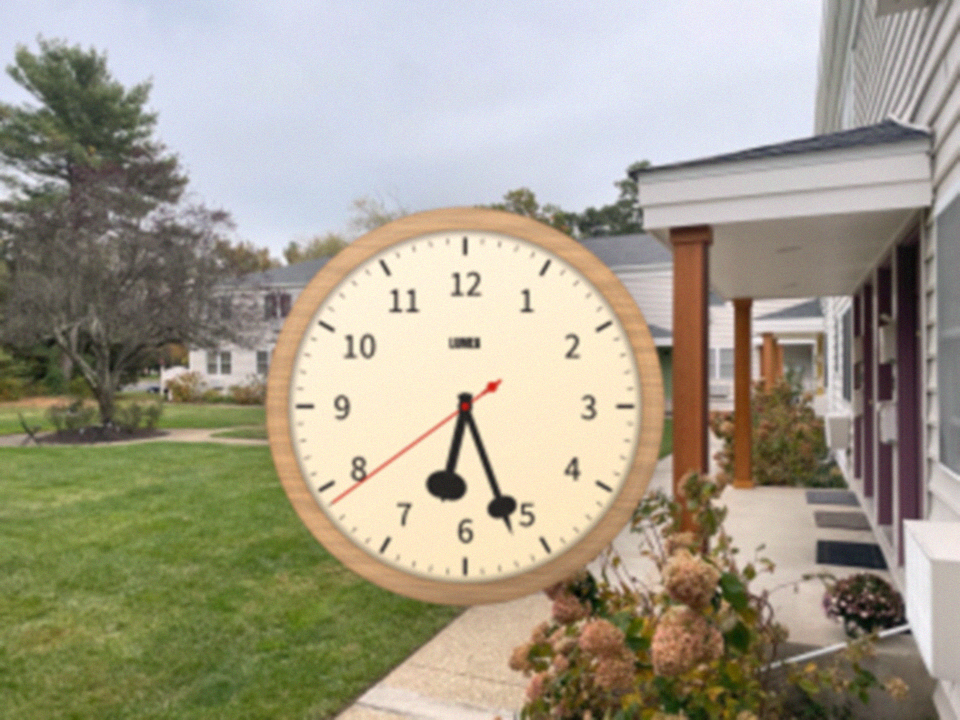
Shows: 6,26,39
